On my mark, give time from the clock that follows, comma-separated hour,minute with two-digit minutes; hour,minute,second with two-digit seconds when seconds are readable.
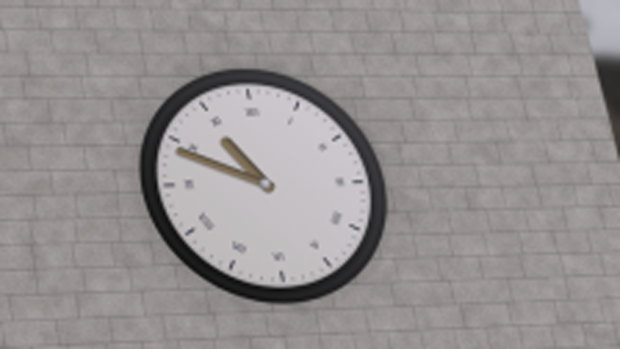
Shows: 10,49
